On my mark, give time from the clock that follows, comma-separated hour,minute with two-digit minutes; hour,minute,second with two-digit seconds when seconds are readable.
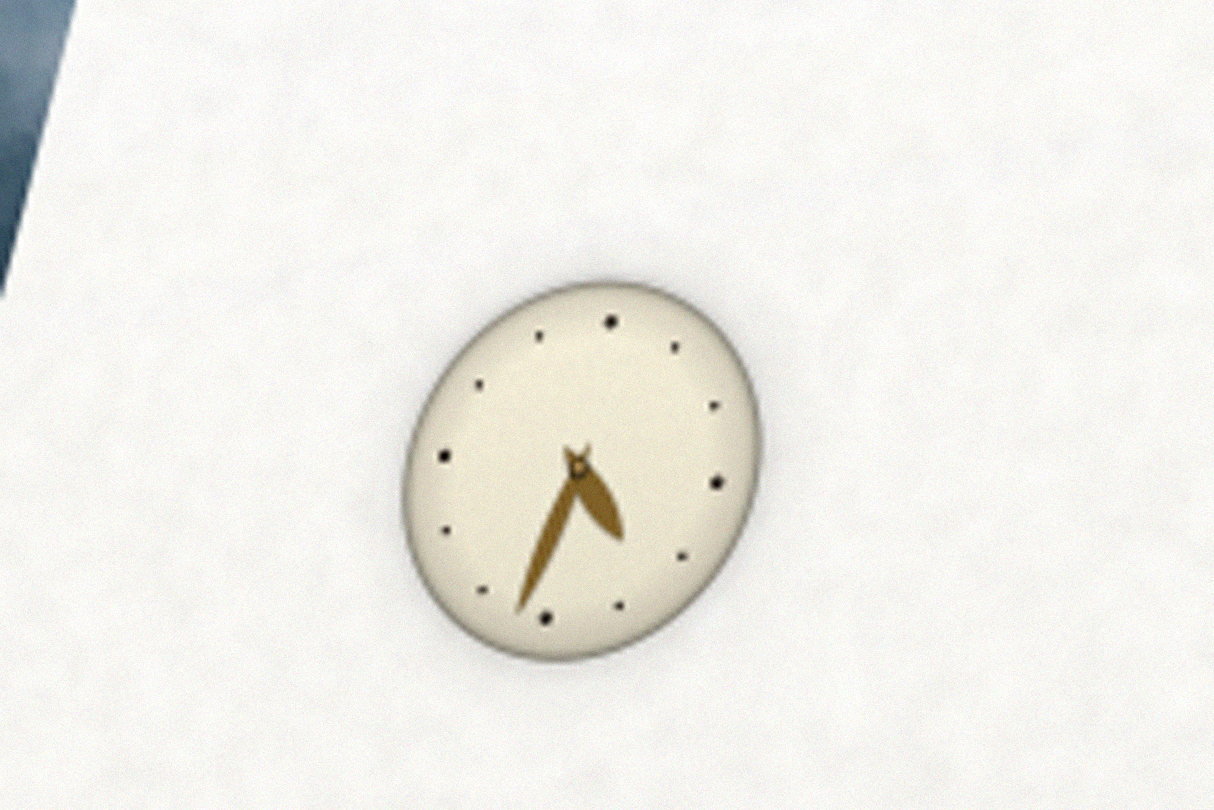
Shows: 4,32
